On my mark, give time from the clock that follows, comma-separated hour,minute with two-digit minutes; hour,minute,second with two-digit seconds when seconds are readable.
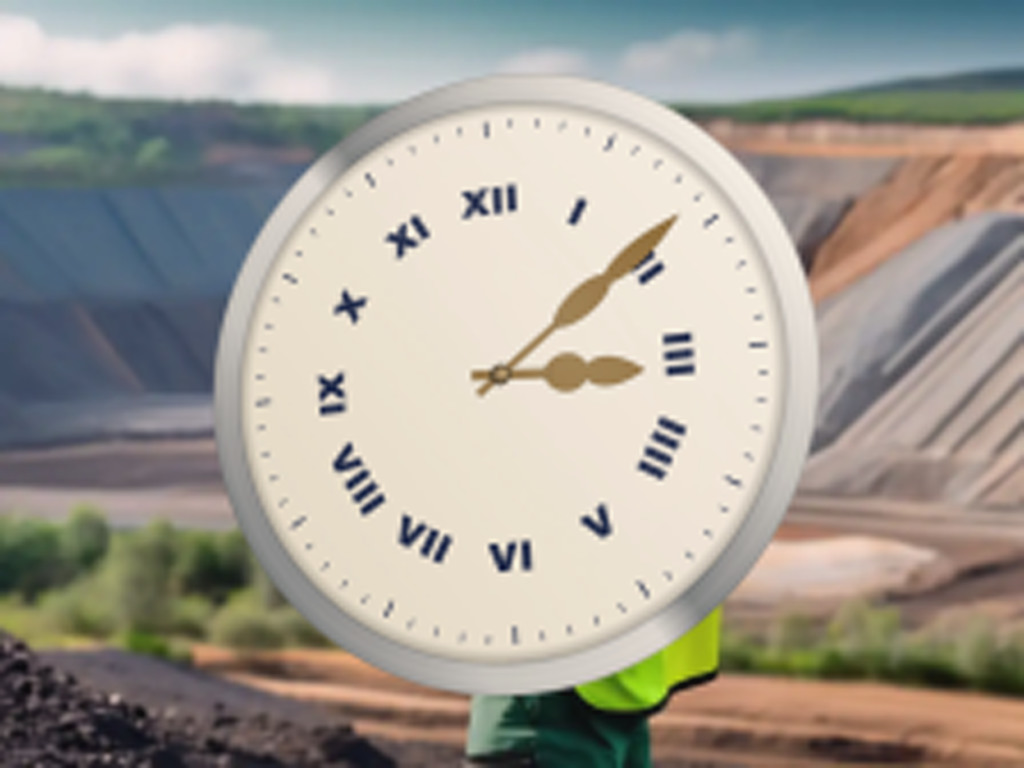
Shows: 3,09
